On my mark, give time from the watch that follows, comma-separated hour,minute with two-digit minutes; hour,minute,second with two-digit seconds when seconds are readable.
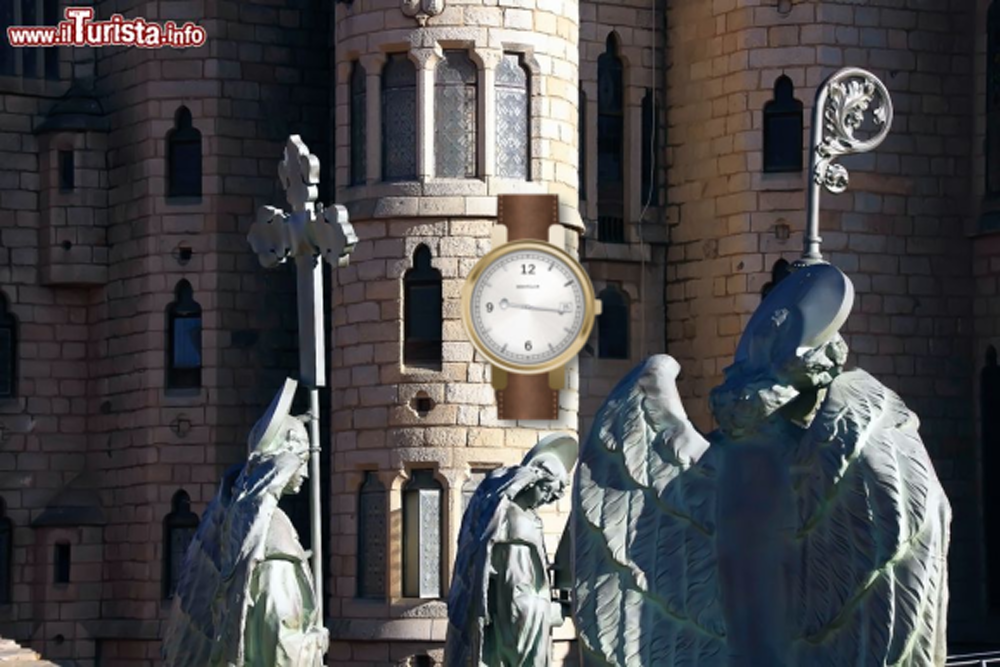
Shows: 9,16
